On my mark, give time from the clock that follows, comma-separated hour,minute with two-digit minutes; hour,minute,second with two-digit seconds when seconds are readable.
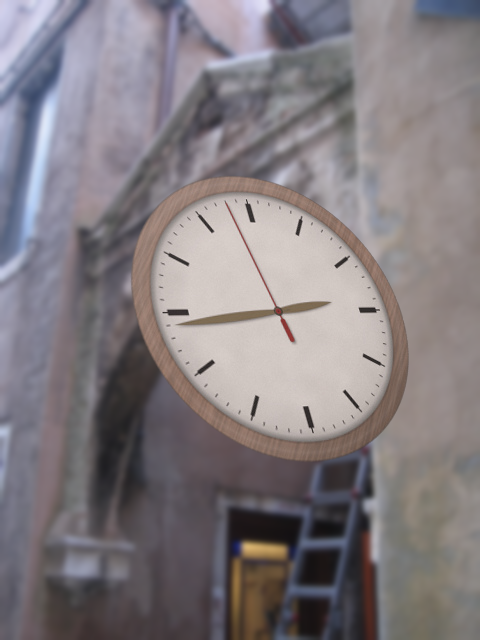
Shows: 2,43,58
